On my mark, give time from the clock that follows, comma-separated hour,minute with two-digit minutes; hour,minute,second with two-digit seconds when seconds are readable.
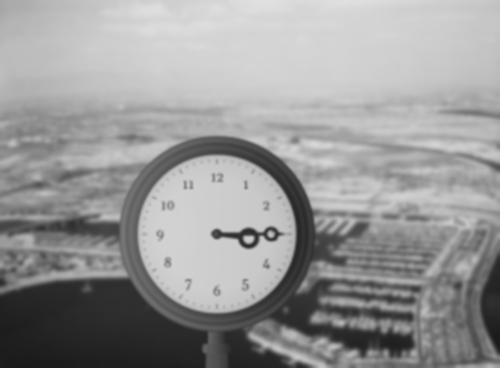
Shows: 3,15
